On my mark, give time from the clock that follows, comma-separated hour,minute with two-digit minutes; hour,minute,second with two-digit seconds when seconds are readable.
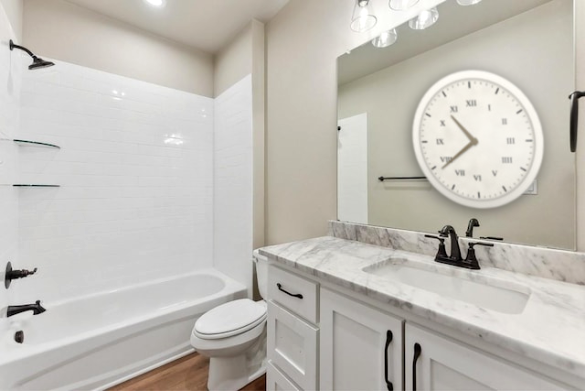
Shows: 10,39
